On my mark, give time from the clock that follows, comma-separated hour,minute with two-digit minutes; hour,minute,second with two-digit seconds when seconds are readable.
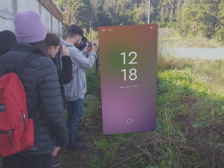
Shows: 12,18
